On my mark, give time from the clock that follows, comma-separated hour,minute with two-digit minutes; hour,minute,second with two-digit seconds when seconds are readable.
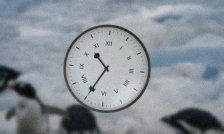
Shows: 10,35
